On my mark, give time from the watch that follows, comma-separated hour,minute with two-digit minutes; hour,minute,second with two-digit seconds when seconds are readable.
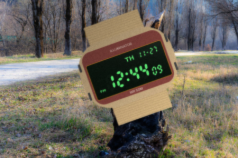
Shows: 12,44,09
